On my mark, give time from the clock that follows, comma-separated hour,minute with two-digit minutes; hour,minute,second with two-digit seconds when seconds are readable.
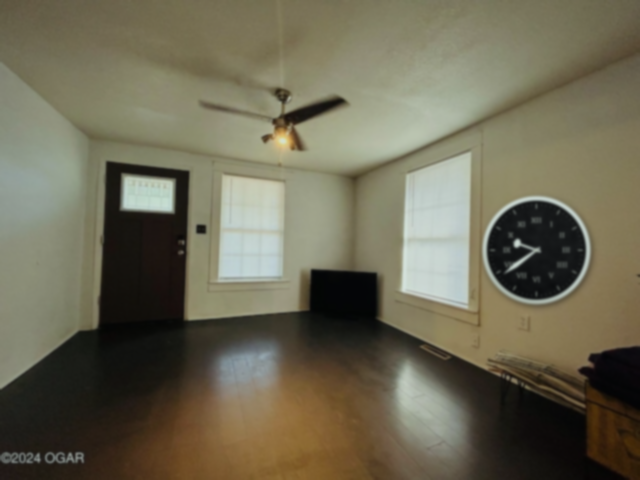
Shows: 9,39
